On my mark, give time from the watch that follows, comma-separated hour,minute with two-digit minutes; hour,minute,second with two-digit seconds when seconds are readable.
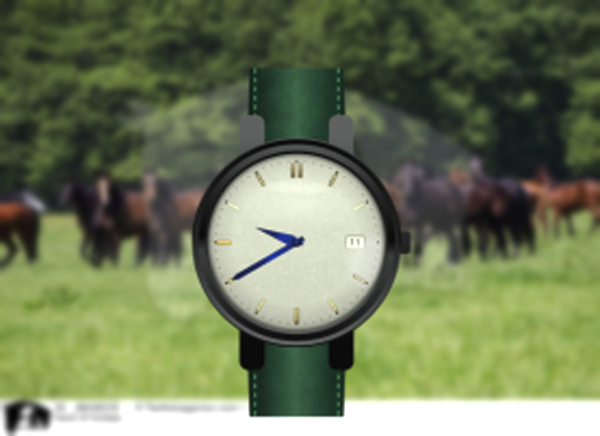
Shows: 9,40
